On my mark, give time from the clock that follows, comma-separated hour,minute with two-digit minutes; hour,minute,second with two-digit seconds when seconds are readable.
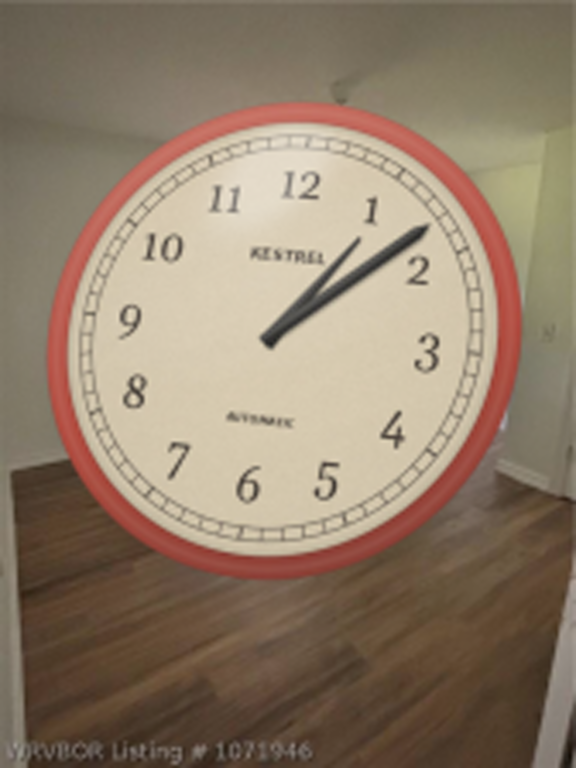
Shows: 1,08
